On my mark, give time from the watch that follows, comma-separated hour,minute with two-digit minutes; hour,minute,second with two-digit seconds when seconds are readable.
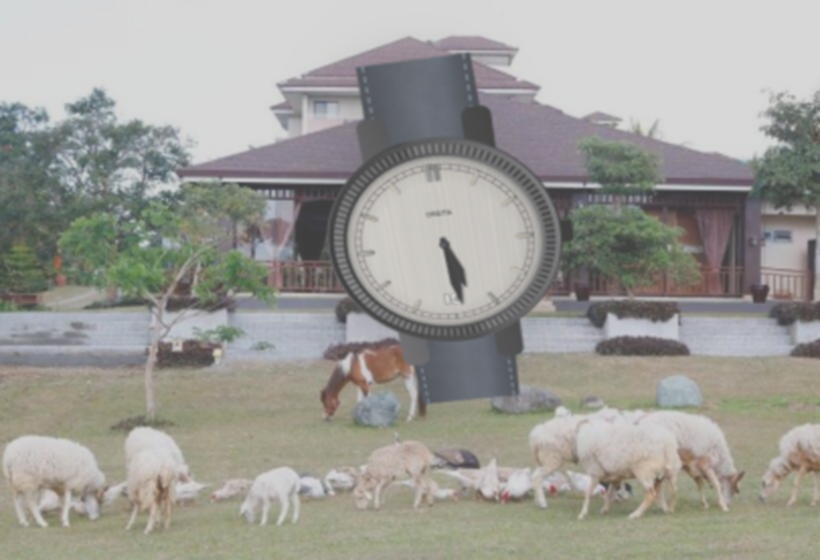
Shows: 5,29
